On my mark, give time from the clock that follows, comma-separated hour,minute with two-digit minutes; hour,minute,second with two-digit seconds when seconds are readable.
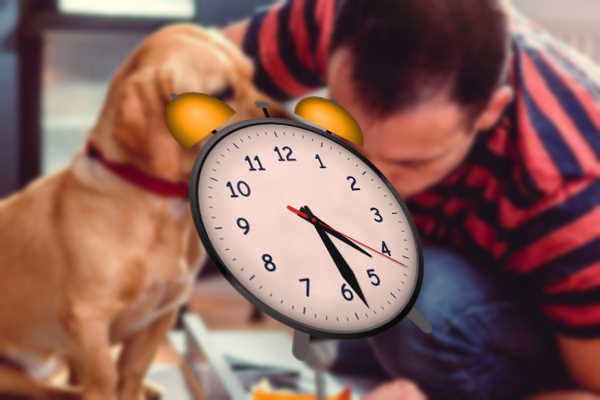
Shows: 4,28,21
